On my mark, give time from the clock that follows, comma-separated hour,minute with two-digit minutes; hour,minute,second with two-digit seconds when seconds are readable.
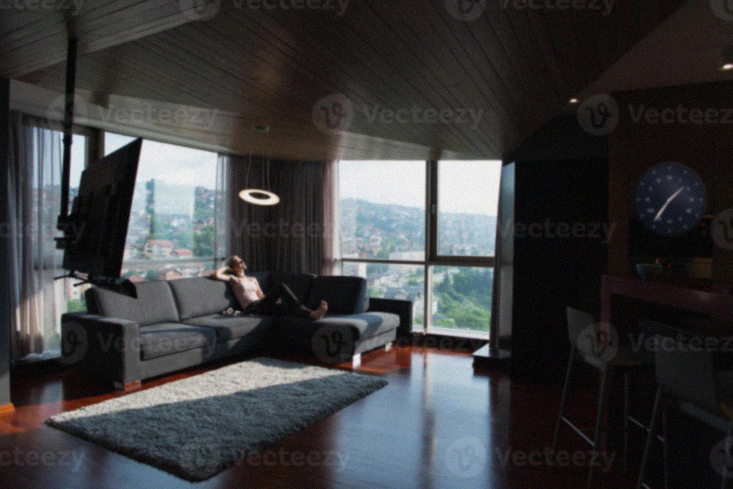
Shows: 1,36
